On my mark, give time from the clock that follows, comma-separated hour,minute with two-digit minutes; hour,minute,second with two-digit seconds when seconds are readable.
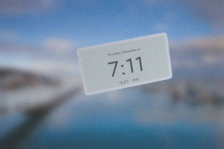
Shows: 7,11
